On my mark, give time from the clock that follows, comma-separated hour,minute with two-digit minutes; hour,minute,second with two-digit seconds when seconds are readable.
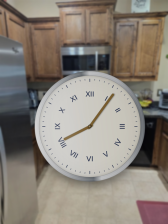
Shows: 8,06
